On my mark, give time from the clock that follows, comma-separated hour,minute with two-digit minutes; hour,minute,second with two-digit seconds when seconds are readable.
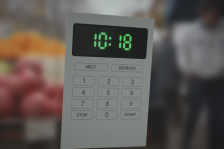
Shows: 10,18
